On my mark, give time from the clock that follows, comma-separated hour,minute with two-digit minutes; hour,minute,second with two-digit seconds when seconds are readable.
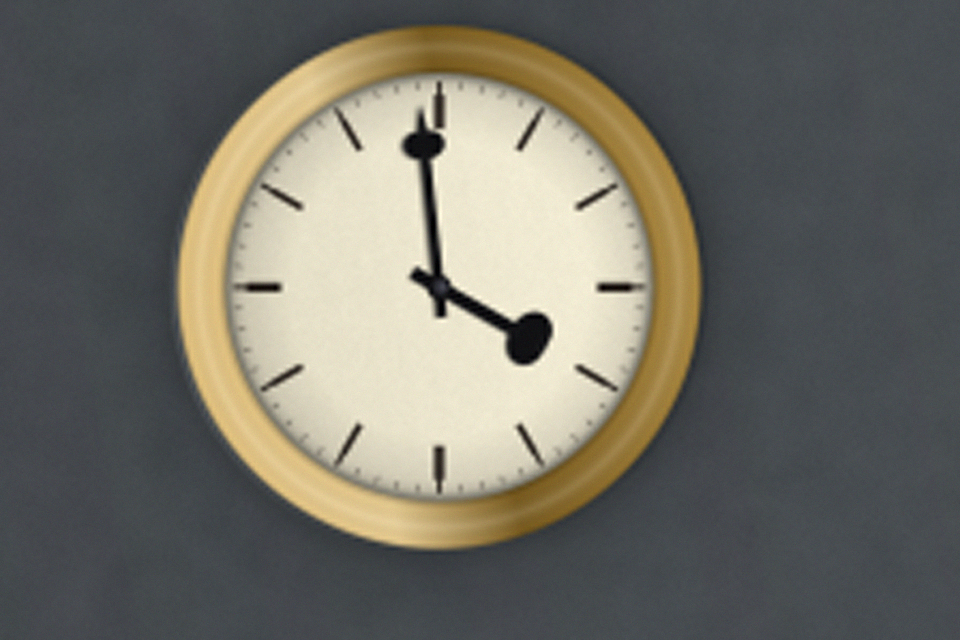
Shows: 3,59
